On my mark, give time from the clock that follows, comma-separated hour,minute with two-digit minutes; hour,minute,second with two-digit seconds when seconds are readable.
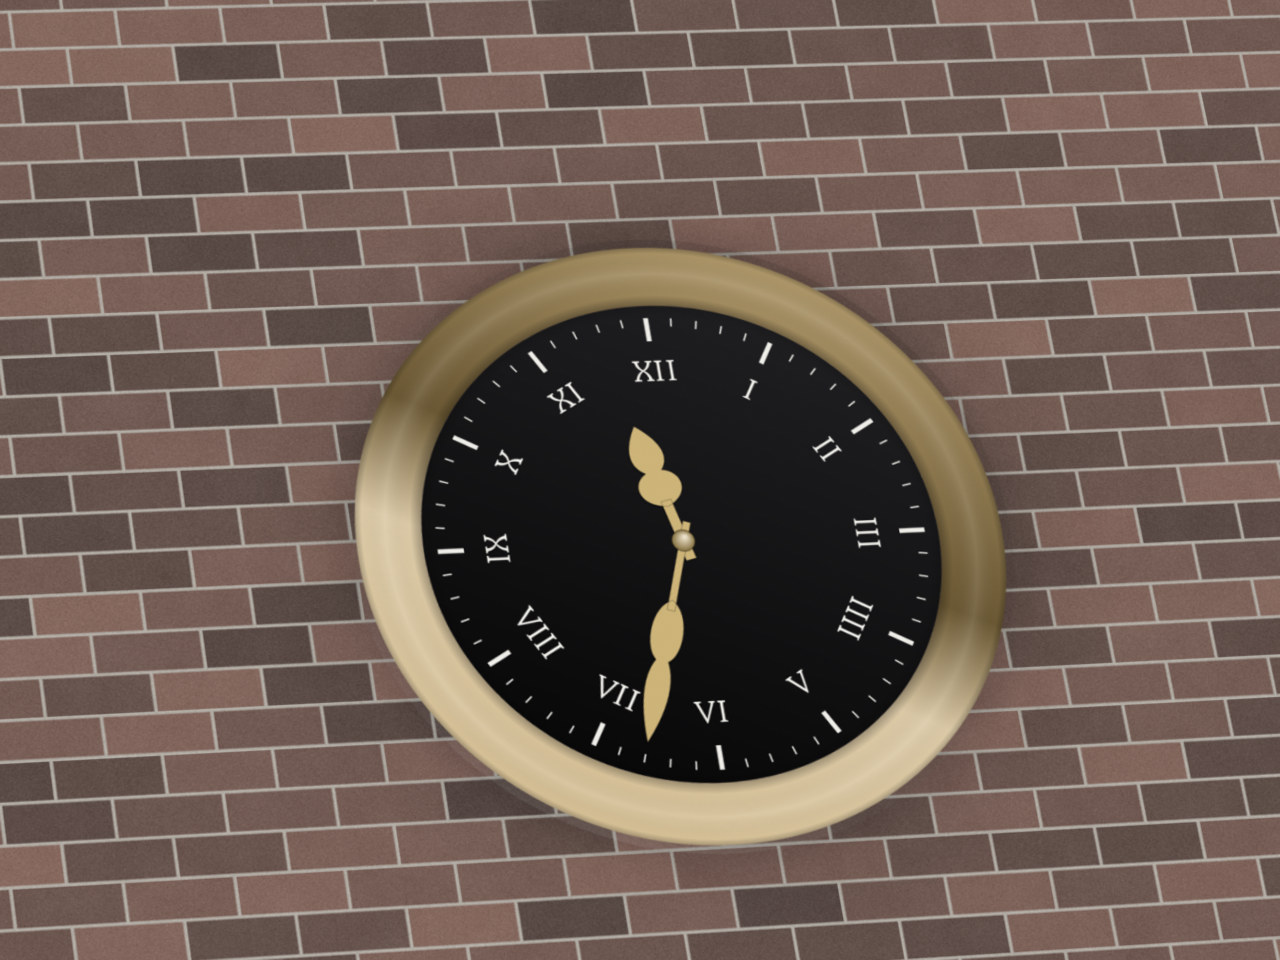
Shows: 11,33
